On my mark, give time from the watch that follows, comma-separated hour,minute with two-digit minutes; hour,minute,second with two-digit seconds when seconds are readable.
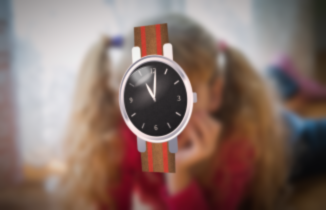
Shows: 11,01
